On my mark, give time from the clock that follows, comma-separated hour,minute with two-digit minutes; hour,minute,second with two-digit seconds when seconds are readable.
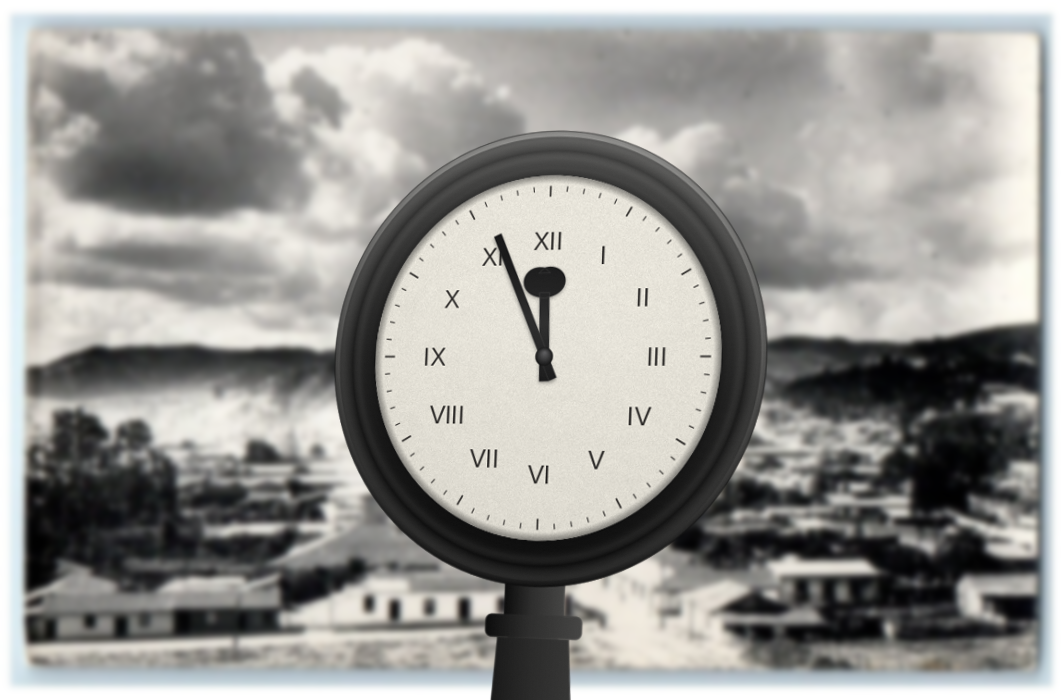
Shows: 11,56
